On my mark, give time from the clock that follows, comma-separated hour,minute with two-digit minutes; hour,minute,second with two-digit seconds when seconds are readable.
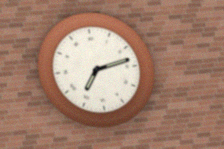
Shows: 7,13
